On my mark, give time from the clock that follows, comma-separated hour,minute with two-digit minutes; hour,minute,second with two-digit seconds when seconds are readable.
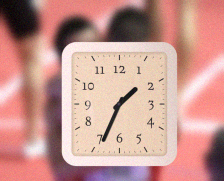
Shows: 1,34
